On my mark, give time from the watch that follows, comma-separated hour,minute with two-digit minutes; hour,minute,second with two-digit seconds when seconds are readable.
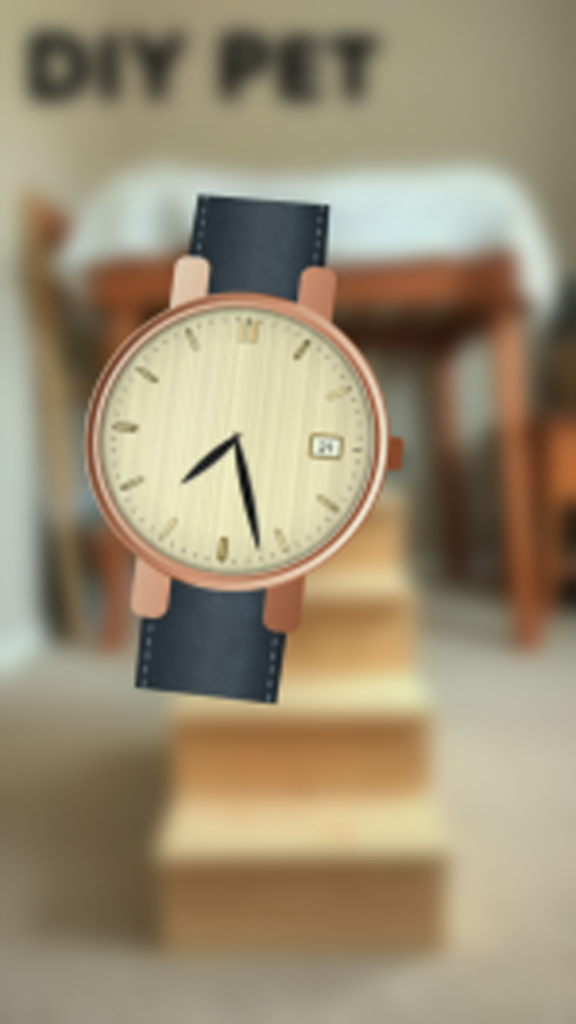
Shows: 7,27
